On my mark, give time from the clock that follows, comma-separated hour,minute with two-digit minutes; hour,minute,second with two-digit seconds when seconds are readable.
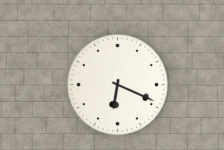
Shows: 6,19
